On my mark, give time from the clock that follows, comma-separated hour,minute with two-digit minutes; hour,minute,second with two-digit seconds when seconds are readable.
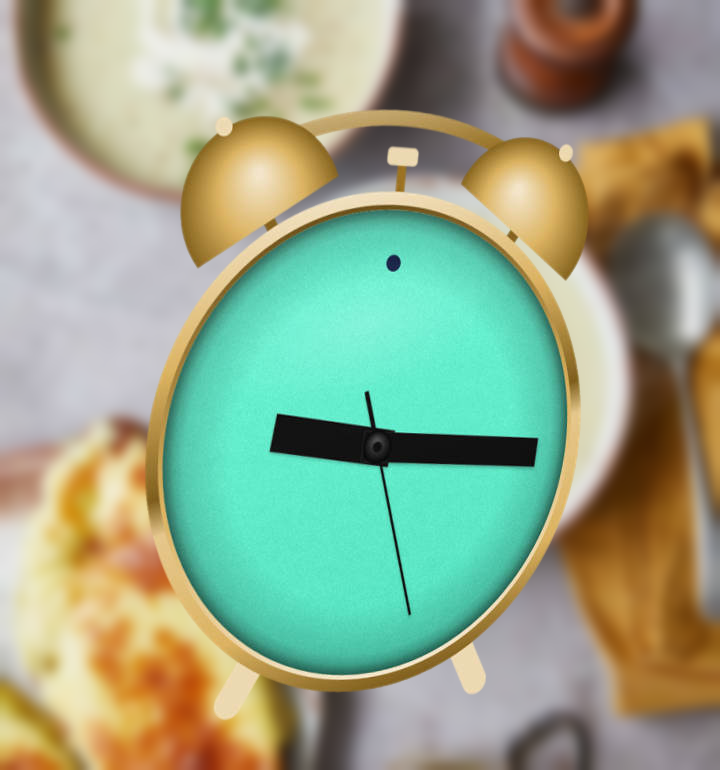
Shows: 9,15,27
